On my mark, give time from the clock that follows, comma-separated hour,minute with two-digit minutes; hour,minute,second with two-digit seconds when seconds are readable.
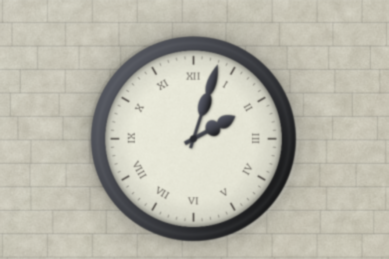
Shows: 2,03
